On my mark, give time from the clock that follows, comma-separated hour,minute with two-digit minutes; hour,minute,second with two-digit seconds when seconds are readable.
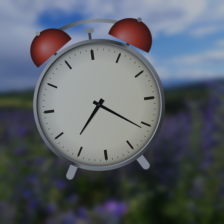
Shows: 7,21
